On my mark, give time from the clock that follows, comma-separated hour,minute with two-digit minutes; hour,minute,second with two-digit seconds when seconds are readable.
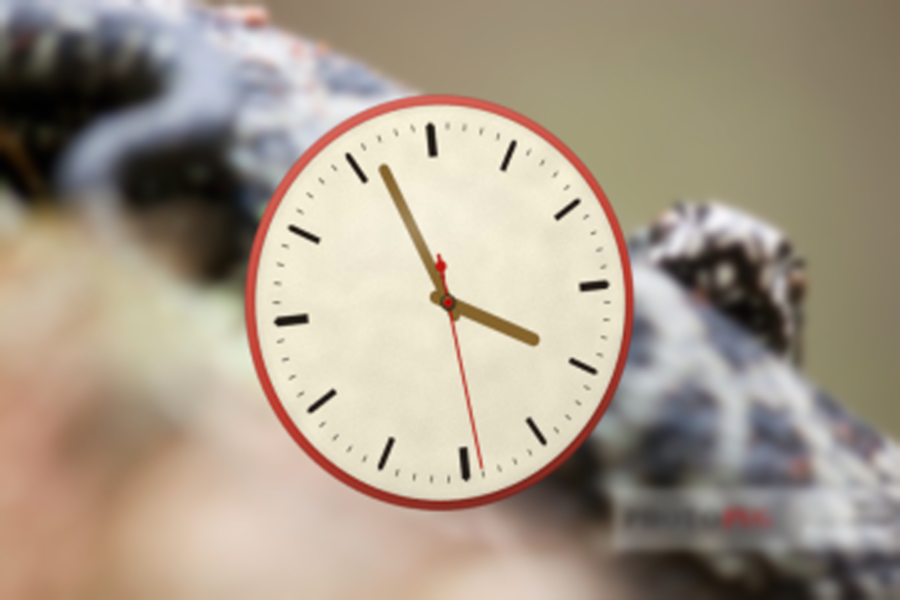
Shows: 3,56,29
